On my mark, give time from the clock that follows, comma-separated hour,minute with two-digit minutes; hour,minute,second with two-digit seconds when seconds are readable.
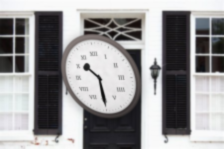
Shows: 10,30
